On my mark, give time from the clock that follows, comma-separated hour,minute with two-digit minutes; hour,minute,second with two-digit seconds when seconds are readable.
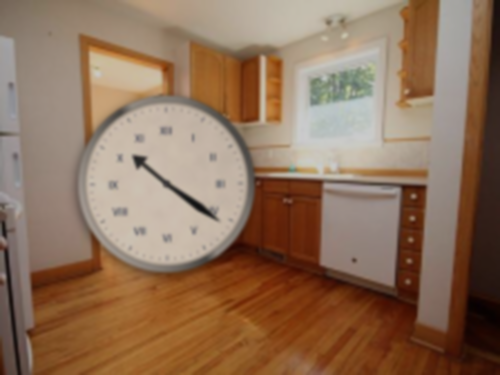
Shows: 10,21
